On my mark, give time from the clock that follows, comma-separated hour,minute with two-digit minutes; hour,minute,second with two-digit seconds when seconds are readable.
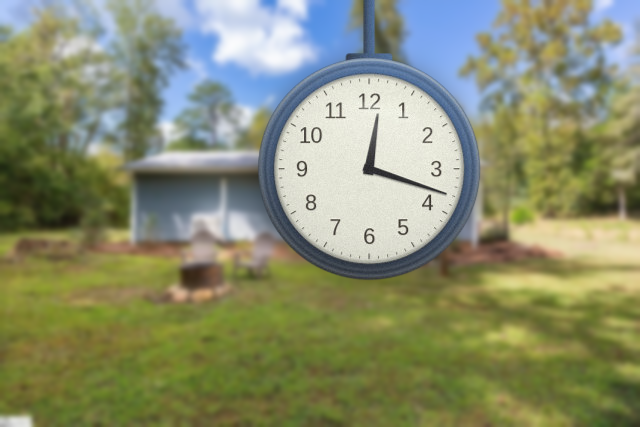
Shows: 12,18
